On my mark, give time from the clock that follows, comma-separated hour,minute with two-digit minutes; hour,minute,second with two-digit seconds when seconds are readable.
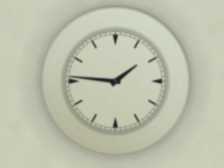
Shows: 1,46
